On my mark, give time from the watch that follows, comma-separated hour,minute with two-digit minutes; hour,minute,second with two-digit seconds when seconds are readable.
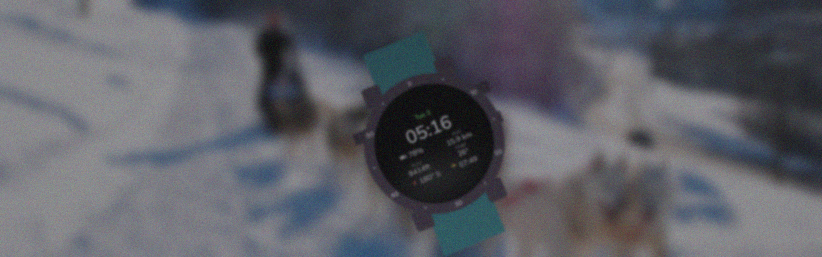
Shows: 5,16
